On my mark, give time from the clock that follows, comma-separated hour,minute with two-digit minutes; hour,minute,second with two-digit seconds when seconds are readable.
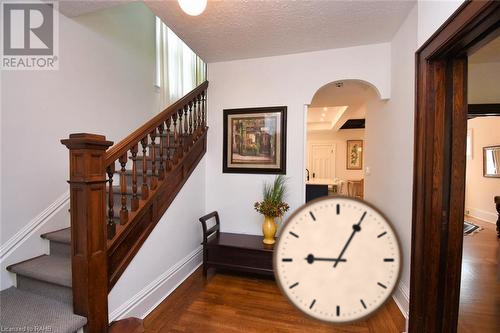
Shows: 9,05
